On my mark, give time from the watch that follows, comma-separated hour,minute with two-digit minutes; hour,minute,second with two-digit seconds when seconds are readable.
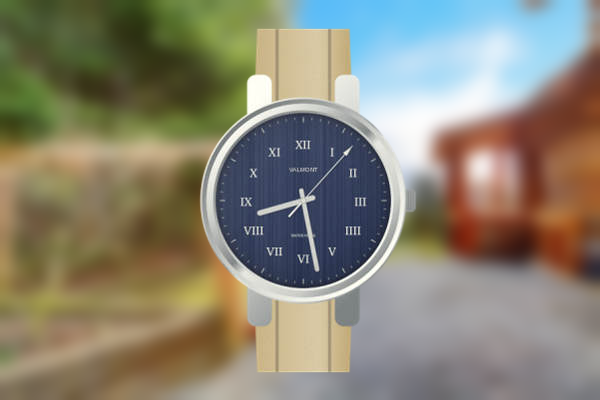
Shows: 8,28,07
